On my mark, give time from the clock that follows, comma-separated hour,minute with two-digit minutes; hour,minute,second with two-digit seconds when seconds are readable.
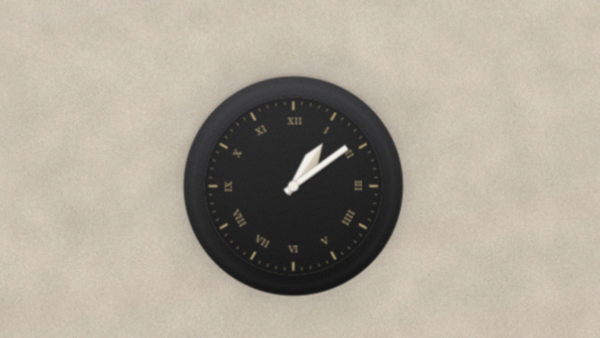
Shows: 1,09
